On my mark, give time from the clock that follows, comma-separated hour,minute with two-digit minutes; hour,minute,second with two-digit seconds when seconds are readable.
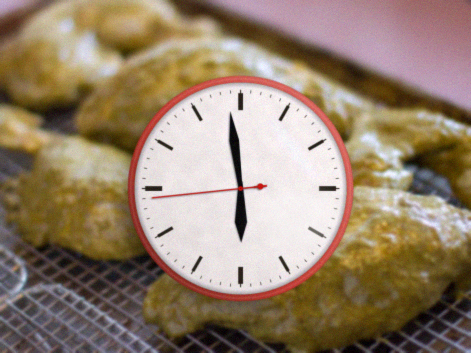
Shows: 5,58,44
